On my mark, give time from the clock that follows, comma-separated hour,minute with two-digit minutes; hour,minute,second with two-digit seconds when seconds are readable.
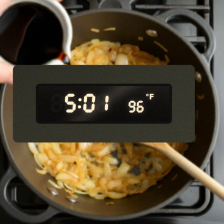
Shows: 5,01
